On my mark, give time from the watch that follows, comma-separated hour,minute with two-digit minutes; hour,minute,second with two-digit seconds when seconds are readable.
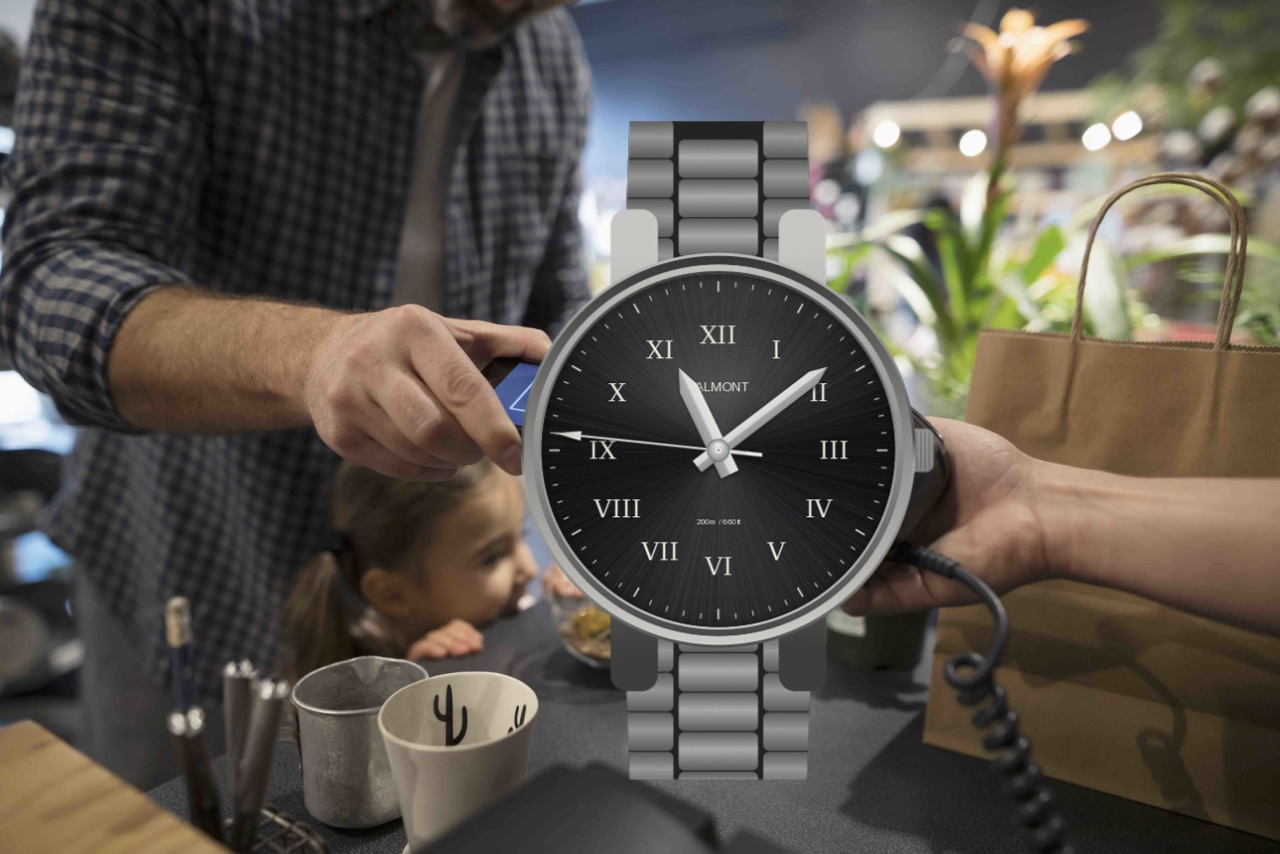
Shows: 11,08,46
